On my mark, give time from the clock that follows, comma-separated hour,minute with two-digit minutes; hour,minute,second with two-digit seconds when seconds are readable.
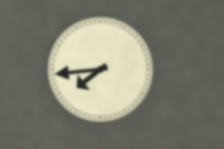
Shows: 7,44
